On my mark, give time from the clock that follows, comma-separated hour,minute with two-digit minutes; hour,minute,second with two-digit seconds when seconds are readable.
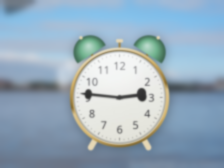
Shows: 2,46
